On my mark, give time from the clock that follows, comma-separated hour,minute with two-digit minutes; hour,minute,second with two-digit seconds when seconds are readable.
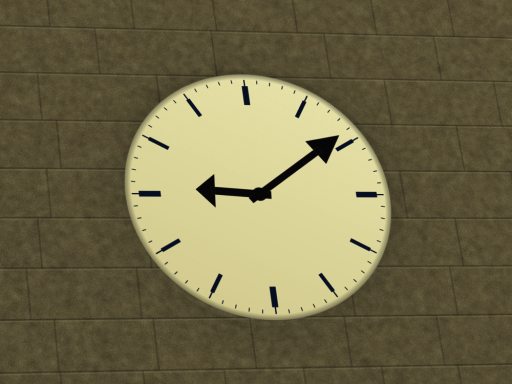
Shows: 9,09
